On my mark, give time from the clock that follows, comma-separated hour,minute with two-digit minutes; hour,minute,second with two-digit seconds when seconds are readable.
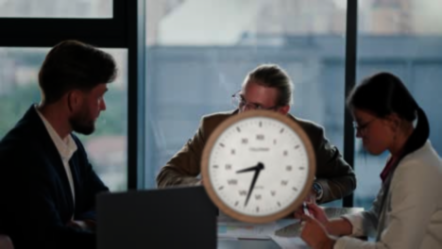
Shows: 8,33
